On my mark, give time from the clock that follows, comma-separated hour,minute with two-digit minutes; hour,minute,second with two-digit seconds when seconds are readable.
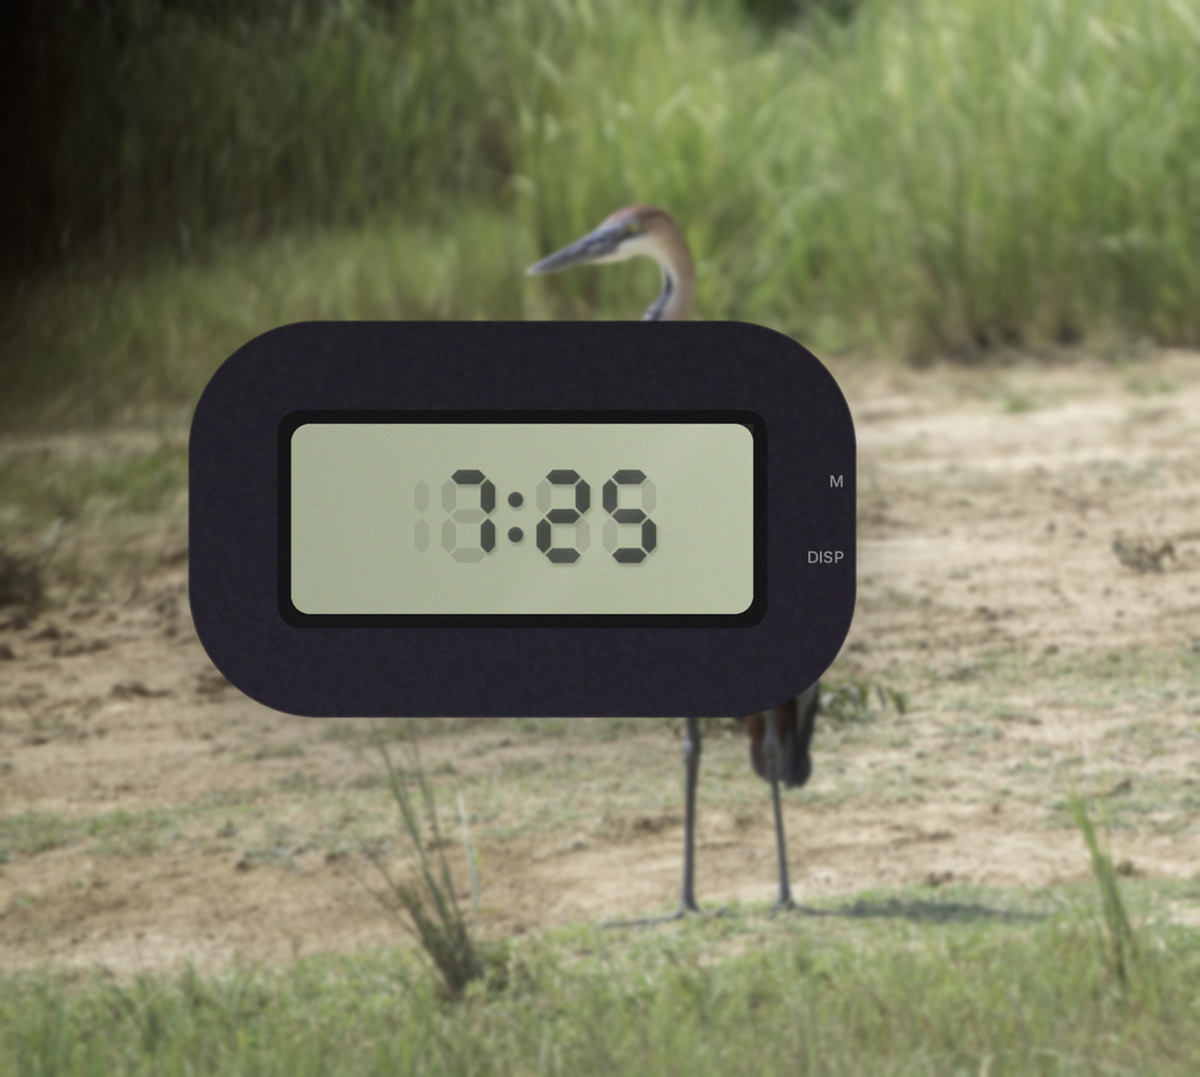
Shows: 7,25
